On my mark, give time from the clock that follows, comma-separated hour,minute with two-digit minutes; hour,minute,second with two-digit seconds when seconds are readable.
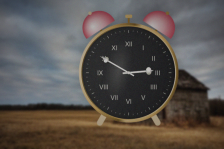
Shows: 2,50
